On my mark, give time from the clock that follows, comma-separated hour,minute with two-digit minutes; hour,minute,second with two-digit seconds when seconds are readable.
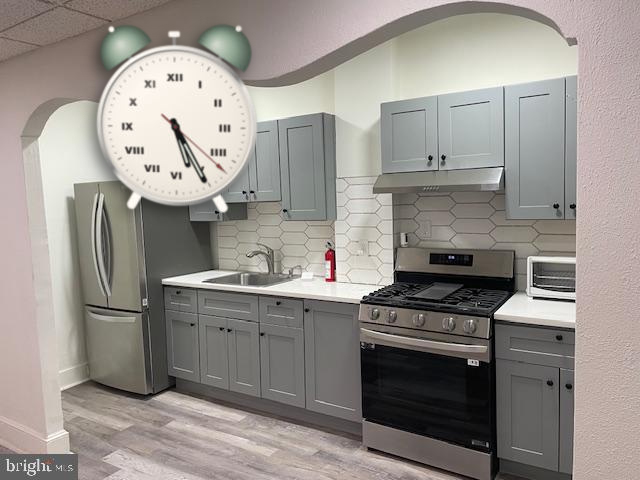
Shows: 5,25,22
